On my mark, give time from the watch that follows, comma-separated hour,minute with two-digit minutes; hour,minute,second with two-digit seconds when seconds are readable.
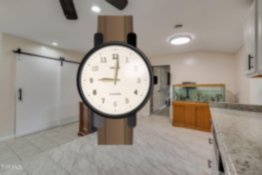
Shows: 9,01
